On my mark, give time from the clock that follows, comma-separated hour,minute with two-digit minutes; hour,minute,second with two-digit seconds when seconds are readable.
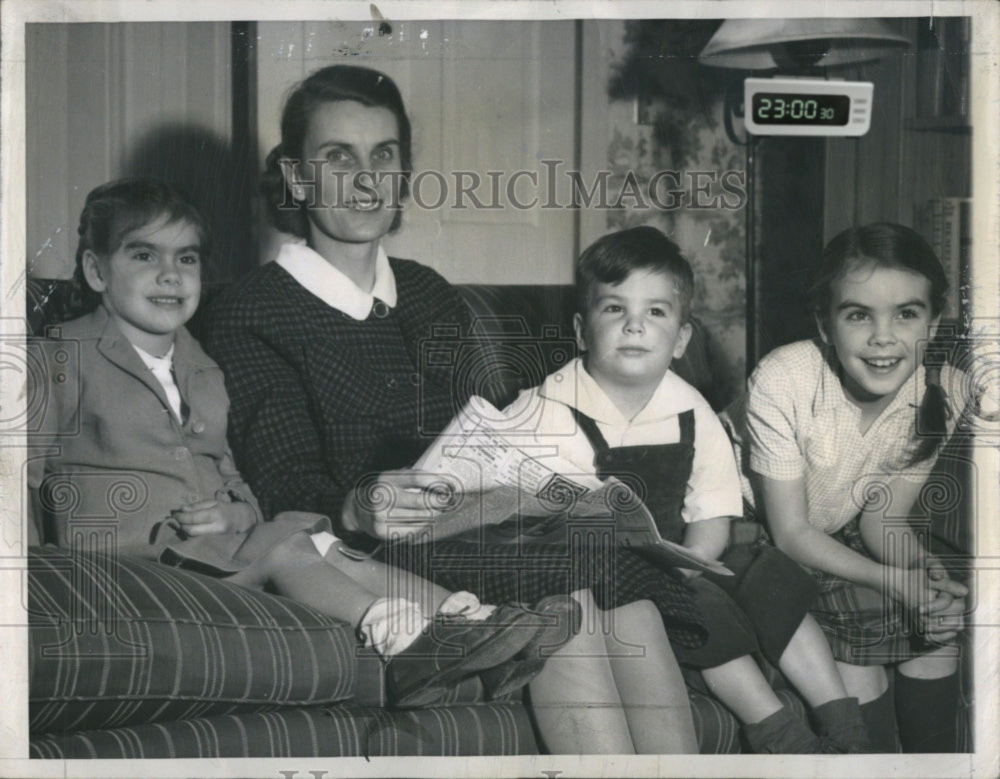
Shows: 23,00
